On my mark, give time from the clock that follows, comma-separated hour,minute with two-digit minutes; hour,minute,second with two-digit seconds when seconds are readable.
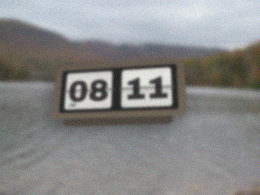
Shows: 8,11
